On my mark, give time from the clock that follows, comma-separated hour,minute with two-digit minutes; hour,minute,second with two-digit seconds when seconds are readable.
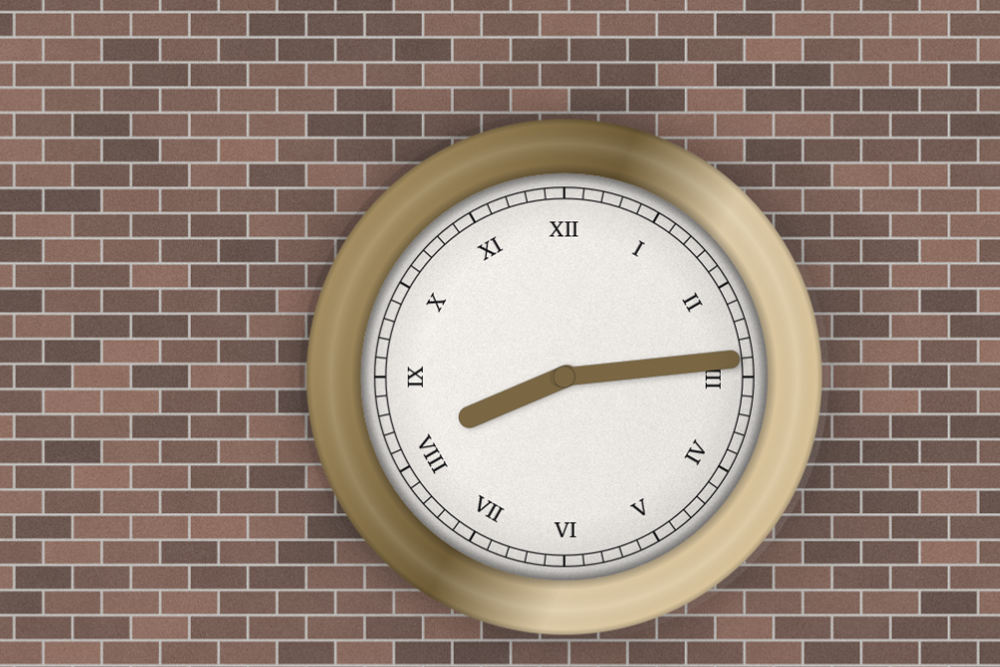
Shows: 8,14
